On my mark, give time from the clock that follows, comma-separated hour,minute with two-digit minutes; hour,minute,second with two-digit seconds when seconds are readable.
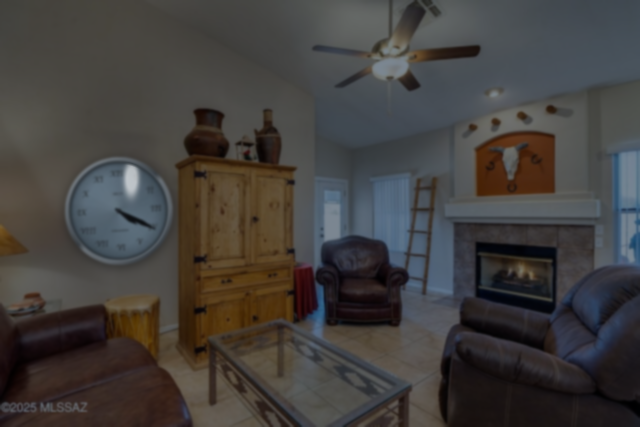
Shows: 4,20
